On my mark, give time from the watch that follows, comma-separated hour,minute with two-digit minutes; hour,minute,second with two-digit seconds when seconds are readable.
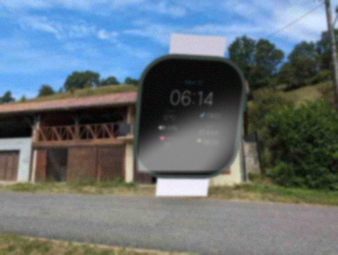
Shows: 6,14
